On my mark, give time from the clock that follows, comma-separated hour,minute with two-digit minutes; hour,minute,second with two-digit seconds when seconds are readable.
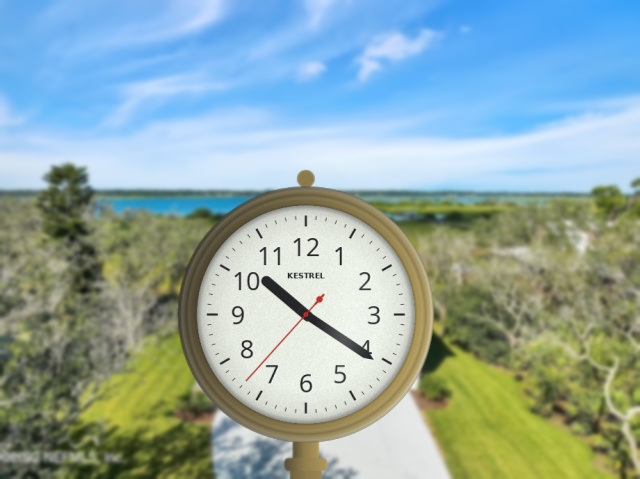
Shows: 10,20,37
